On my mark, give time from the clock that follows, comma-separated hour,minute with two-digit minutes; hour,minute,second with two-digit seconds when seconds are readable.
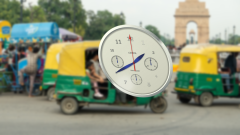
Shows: 1,40
